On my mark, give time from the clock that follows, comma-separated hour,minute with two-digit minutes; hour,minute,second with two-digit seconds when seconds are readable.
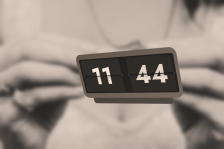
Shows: 11,44
